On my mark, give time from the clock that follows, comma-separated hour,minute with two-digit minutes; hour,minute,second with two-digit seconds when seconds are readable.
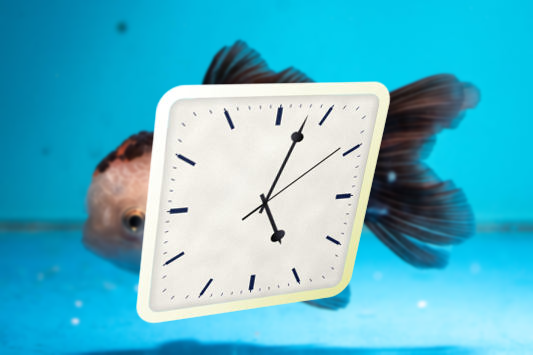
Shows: 5,03,09
